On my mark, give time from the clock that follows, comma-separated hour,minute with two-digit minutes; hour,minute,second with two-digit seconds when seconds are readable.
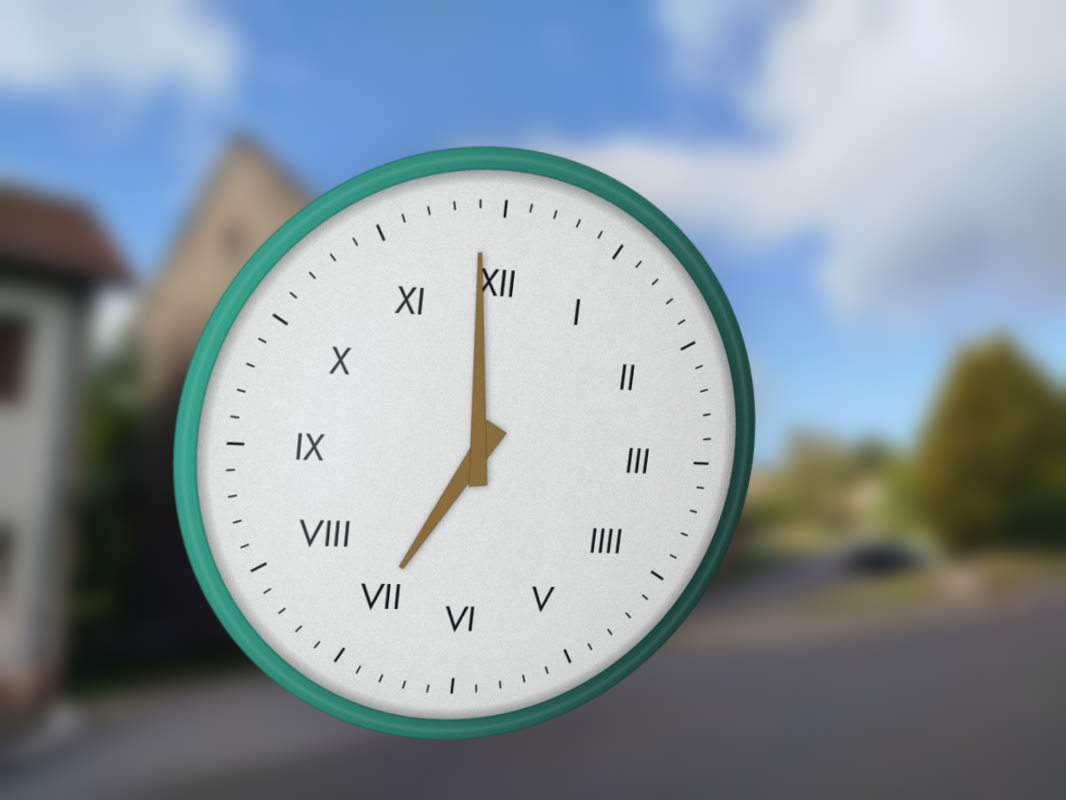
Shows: 6,59
